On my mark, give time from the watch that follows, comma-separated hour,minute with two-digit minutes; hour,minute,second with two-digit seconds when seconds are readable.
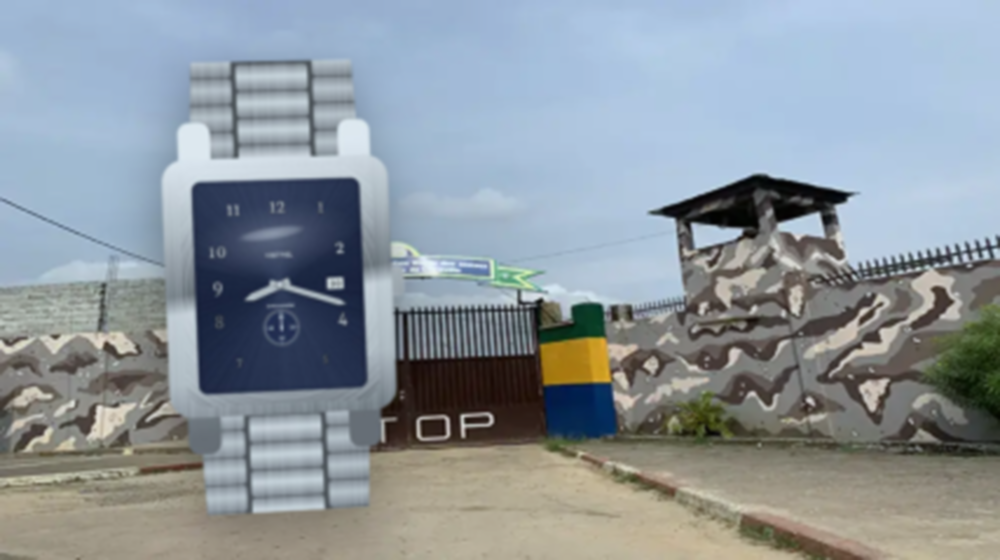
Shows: 8,18
